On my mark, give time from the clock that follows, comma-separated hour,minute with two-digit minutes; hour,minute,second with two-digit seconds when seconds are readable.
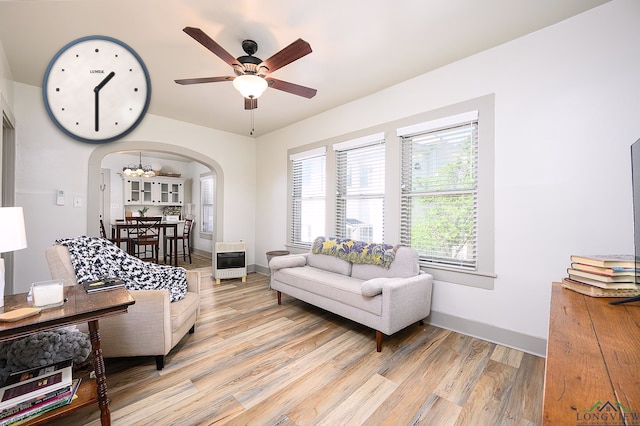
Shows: 1,30
